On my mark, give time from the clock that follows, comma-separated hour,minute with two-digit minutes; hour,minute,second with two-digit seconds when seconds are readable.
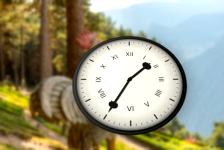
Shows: 1,35
